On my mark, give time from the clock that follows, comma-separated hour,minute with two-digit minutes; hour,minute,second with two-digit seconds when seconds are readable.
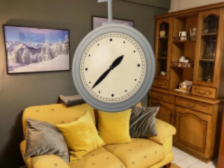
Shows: 1,38
